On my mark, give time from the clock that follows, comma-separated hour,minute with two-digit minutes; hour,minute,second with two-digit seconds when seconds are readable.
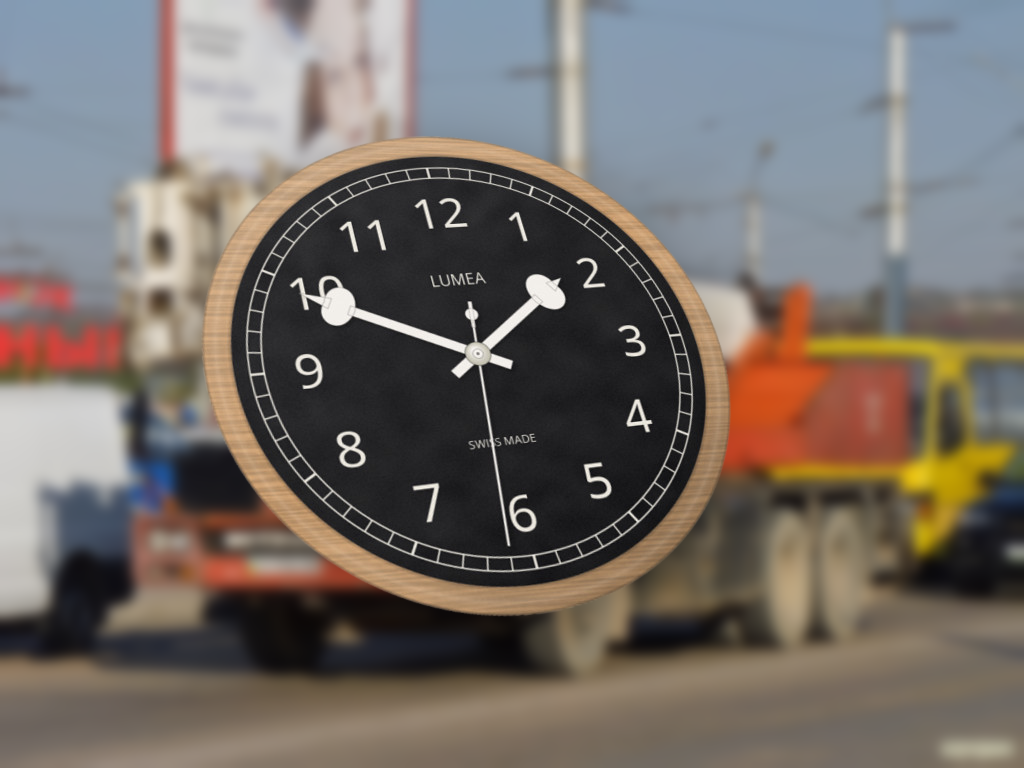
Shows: 1,49,31
